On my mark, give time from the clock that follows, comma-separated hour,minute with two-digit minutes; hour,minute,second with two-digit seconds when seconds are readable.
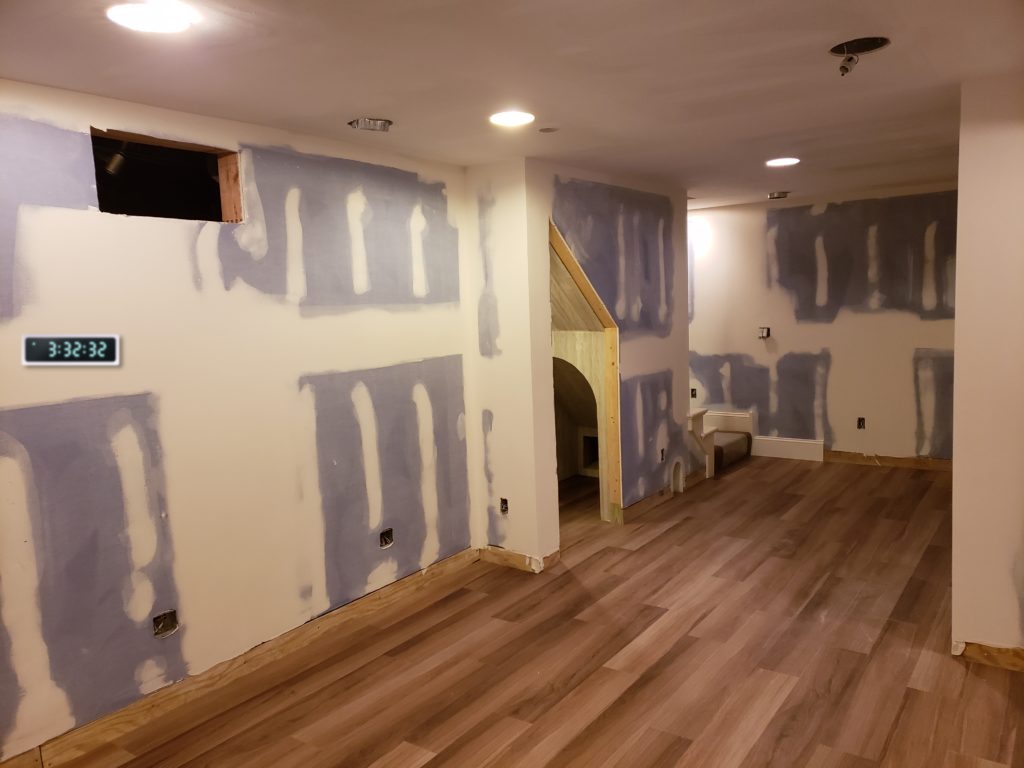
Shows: 3,32,32
